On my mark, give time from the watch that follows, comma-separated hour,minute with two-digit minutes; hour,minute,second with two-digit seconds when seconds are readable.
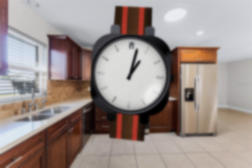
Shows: 1,02
